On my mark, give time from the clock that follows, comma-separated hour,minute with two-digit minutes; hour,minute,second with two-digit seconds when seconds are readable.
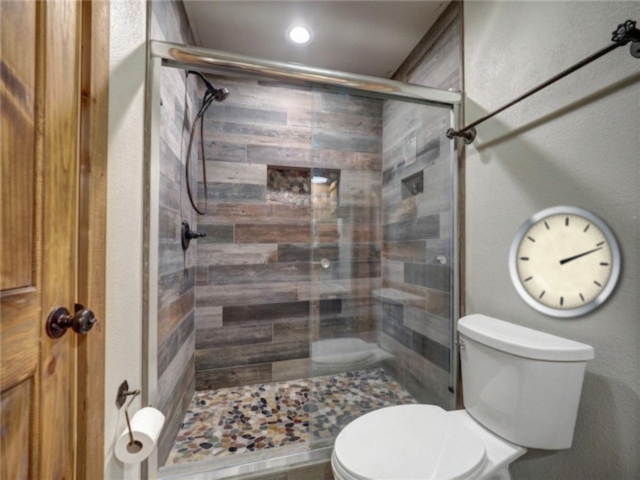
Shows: 2,11
